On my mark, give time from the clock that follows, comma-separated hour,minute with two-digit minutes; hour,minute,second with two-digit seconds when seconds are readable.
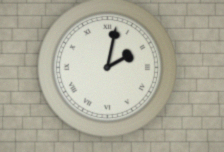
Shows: 2,02
